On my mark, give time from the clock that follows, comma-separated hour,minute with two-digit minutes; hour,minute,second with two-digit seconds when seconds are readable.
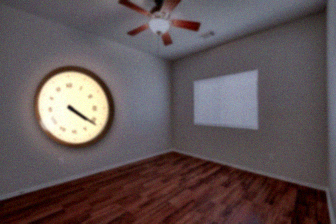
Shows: 4,21
